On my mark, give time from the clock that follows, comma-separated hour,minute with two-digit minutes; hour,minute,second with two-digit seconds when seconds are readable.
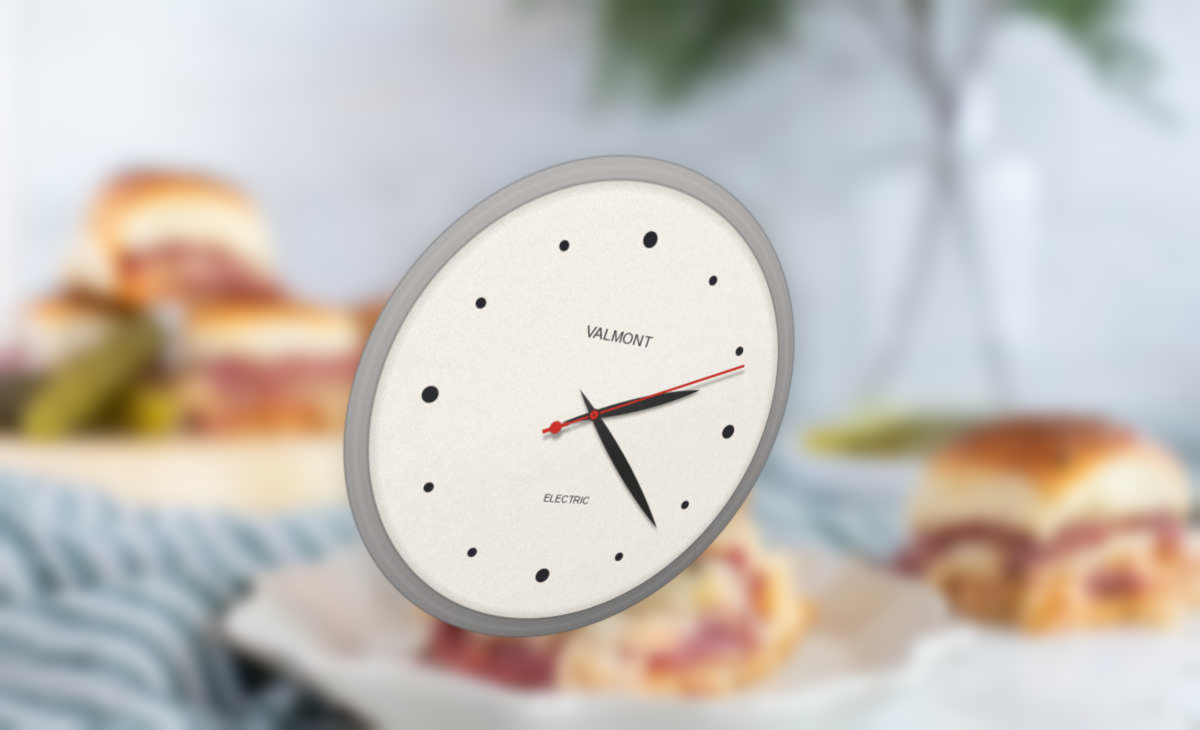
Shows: 2,22,11
